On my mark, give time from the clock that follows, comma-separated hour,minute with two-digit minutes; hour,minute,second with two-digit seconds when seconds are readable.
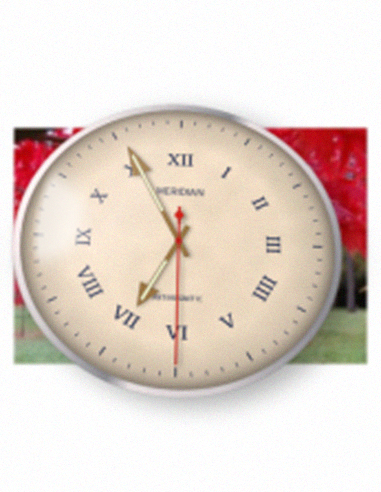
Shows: 6,55,30
